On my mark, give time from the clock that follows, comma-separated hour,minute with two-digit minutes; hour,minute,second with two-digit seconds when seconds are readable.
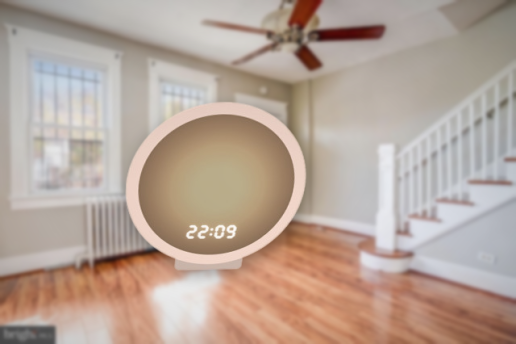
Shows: 22,09
